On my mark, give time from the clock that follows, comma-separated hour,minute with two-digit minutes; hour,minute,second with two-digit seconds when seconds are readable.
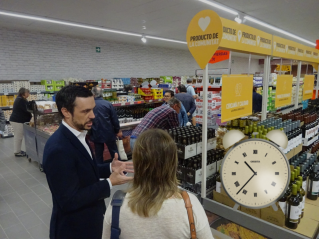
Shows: 10,37
